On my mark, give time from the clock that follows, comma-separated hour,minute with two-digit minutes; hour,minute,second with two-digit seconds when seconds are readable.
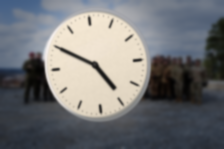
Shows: 4,50
